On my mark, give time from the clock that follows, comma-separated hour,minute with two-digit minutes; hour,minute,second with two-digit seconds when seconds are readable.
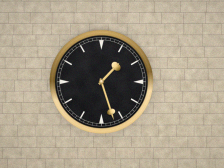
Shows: 1,27
